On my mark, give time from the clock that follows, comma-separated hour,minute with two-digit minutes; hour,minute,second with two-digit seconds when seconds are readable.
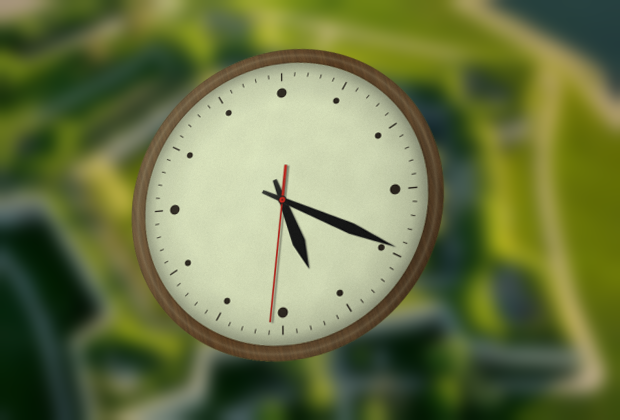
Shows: 5,19,31
